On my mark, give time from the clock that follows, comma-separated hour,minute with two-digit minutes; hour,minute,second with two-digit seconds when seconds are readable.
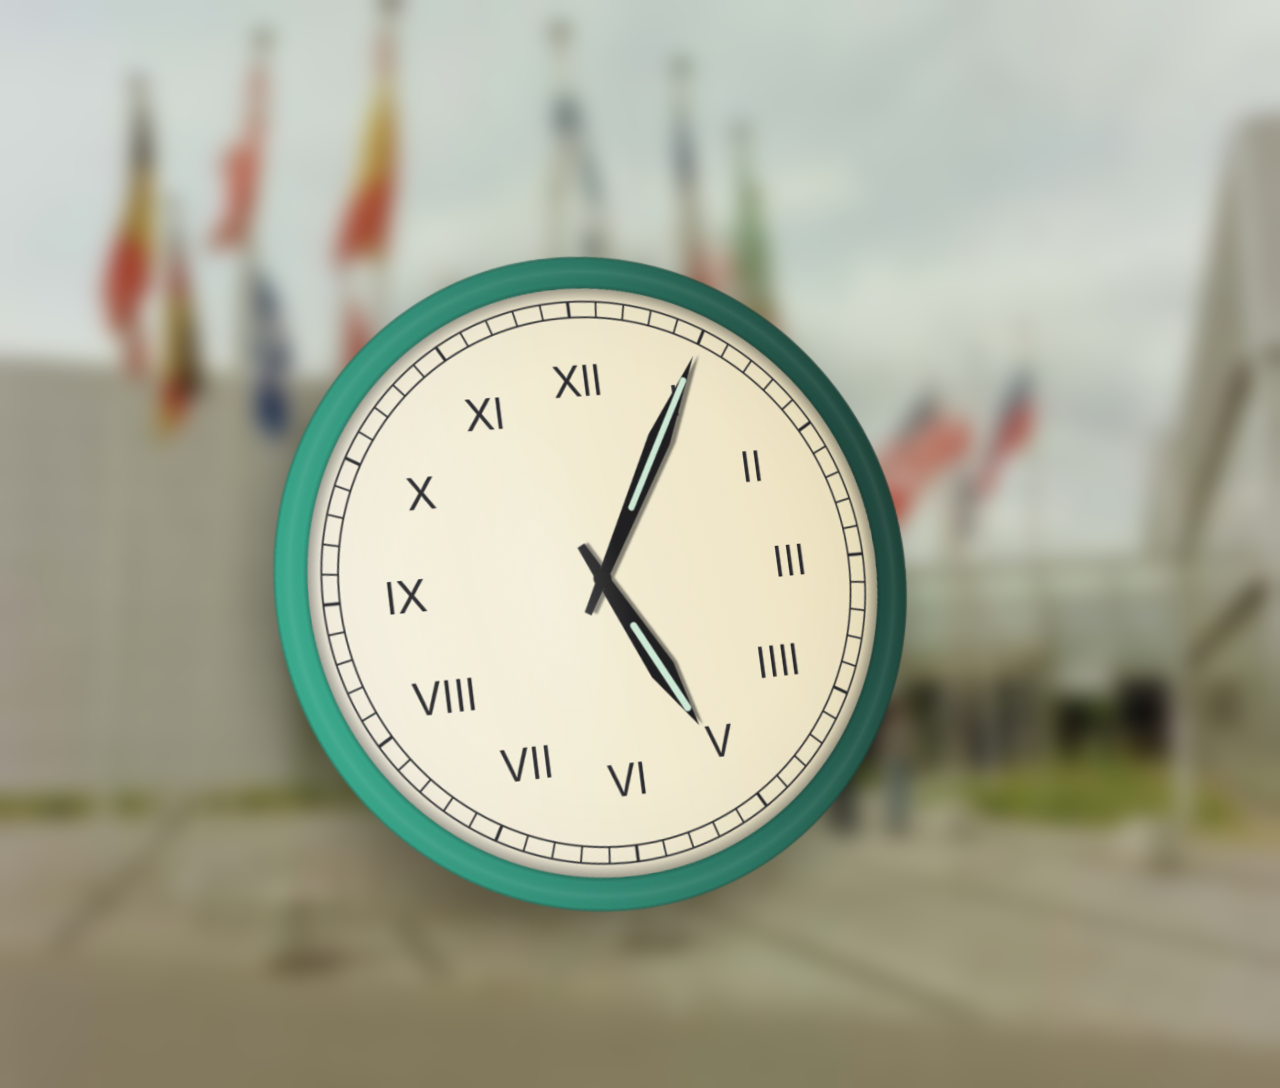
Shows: 5,05
